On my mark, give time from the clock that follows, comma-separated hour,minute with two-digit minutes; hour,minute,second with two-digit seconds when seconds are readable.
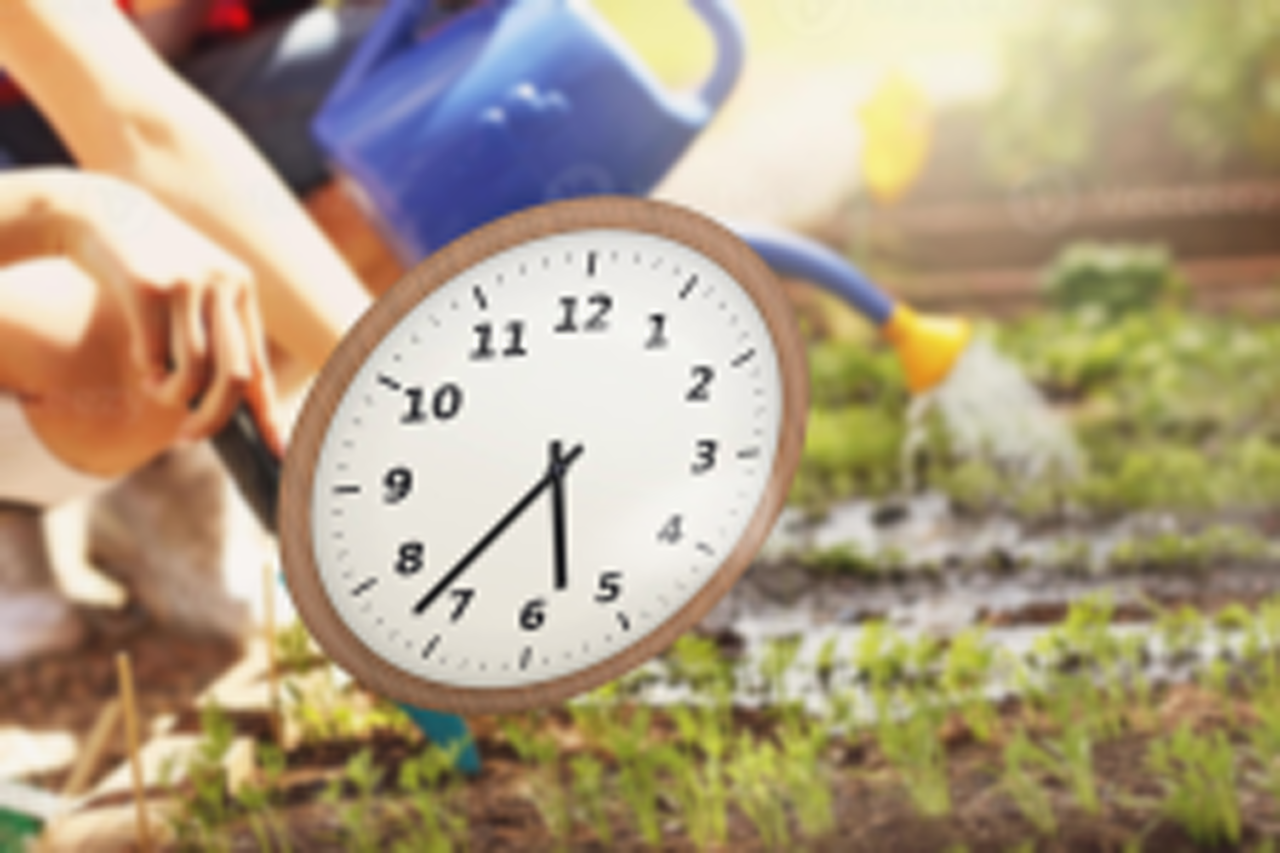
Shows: 5,37
